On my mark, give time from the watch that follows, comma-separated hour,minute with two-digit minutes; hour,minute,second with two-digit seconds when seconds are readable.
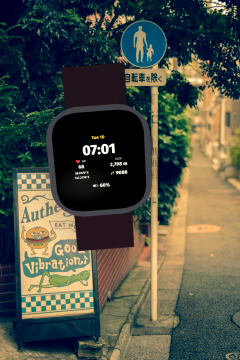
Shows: 7,01
